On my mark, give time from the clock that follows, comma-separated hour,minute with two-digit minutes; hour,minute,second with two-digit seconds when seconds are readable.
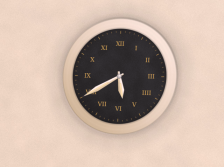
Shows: 5,40
